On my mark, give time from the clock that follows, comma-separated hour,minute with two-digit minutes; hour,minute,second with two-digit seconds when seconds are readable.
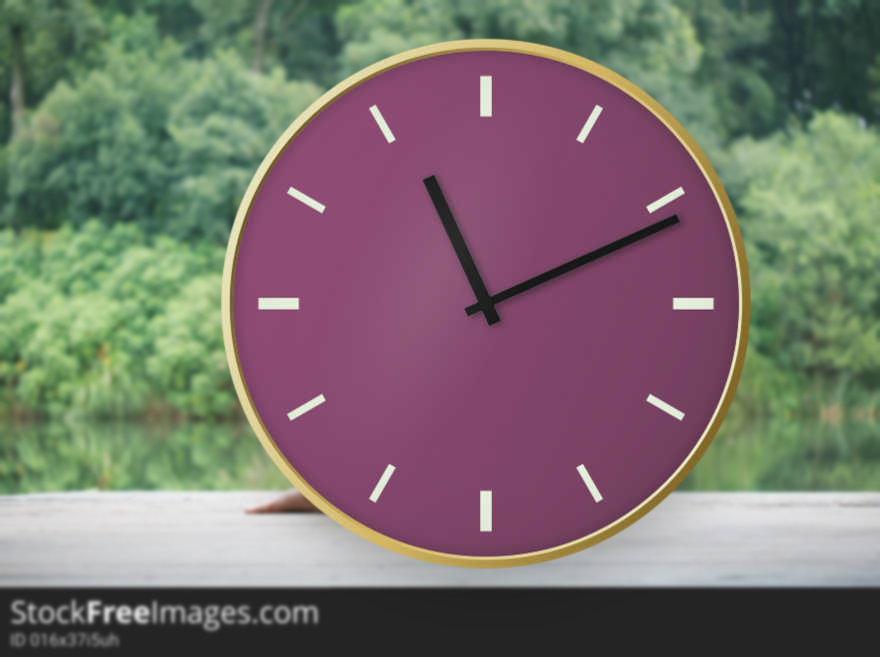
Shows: 11,11
